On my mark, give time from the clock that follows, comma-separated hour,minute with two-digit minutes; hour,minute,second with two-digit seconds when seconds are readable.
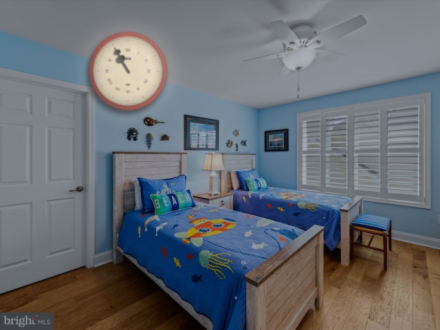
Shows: 10,55
